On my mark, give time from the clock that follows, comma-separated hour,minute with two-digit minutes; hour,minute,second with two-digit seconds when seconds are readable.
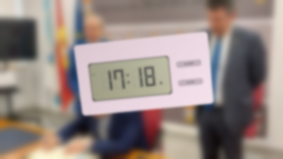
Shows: 17,18
